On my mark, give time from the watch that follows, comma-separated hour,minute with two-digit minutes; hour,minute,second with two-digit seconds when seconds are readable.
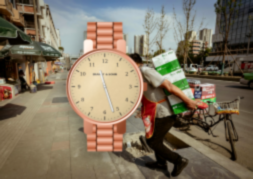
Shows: 11,27
